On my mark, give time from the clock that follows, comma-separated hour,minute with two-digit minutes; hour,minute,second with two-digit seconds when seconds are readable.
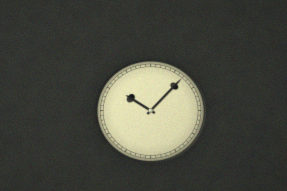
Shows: 10,07
